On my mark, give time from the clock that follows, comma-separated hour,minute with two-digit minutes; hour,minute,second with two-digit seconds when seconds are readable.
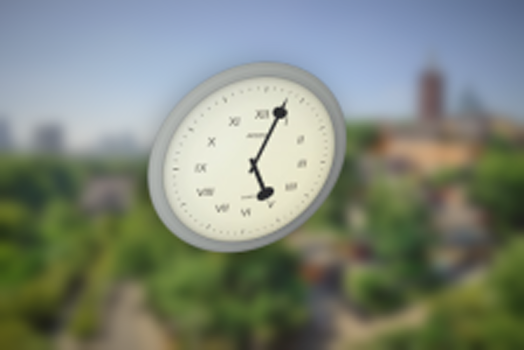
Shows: 5,03
